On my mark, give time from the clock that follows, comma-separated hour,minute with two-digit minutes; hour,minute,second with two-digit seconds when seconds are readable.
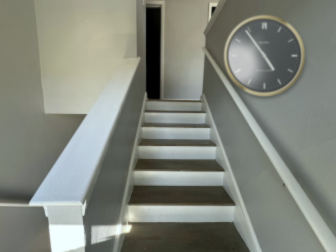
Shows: 4,54
